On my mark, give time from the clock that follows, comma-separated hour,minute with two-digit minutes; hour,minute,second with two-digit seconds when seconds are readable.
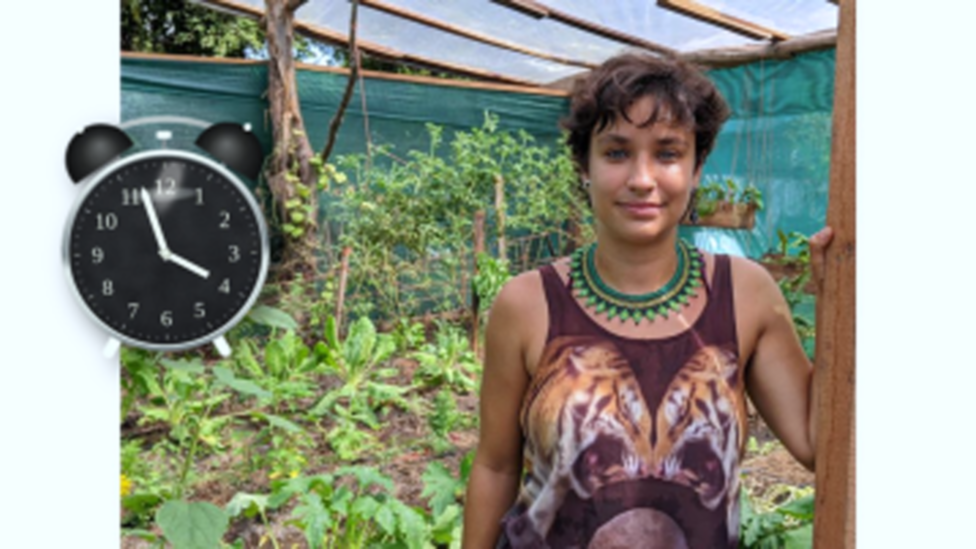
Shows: 3,57
